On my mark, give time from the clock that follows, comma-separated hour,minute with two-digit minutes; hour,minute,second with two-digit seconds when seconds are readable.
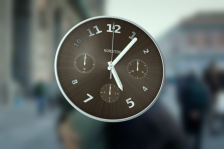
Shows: 5,06
